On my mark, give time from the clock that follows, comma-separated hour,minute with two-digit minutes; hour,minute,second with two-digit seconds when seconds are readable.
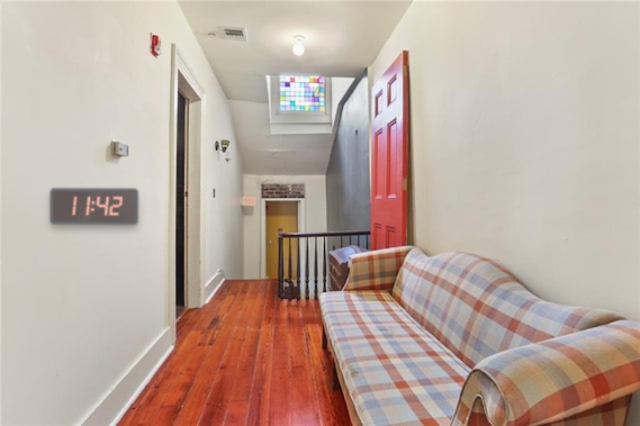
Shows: 11,42
